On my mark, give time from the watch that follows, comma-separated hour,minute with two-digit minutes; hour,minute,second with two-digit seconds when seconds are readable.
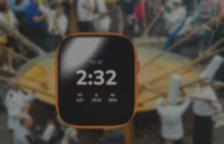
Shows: 2,32
